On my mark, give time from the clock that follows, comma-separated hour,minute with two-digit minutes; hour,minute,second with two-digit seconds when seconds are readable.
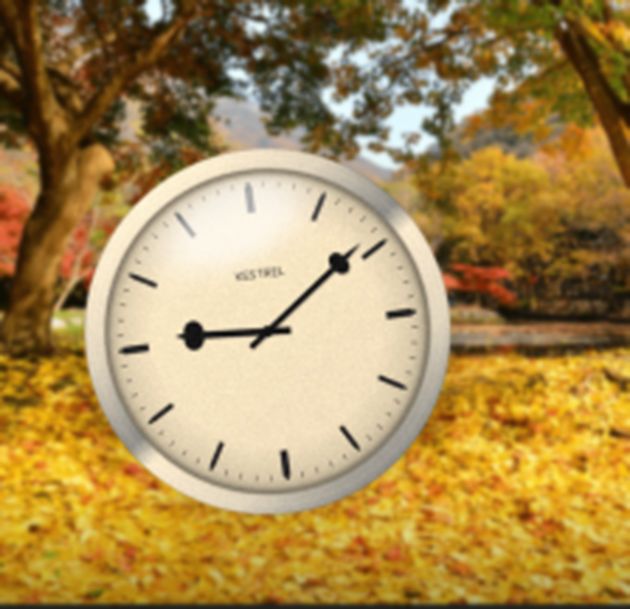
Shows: 9,09
